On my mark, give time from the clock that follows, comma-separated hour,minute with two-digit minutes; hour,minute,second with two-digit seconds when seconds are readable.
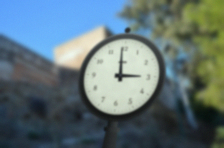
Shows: 2,59
